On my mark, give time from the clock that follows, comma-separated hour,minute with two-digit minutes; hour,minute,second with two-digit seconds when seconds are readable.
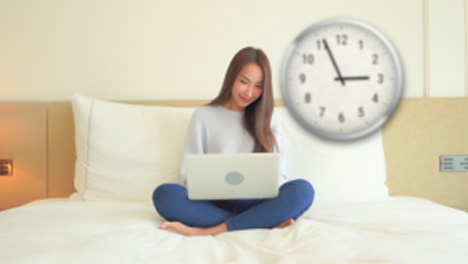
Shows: 2,56
